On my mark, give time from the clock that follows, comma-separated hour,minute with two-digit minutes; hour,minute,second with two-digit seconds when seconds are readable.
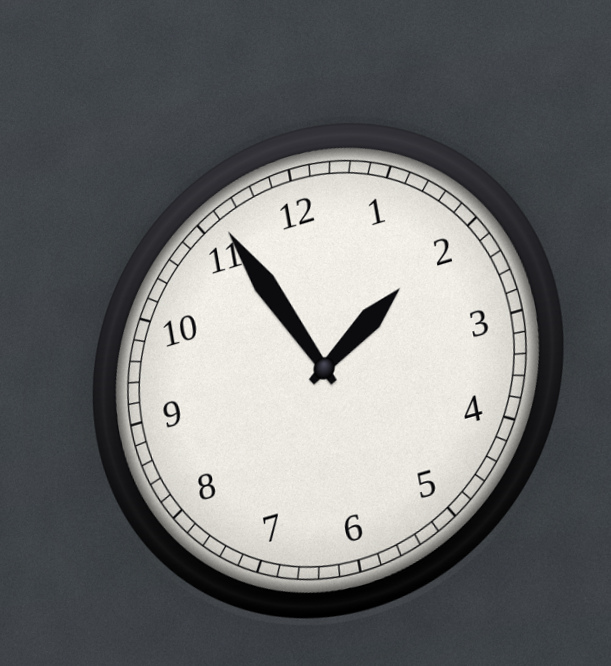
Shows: 1,56
